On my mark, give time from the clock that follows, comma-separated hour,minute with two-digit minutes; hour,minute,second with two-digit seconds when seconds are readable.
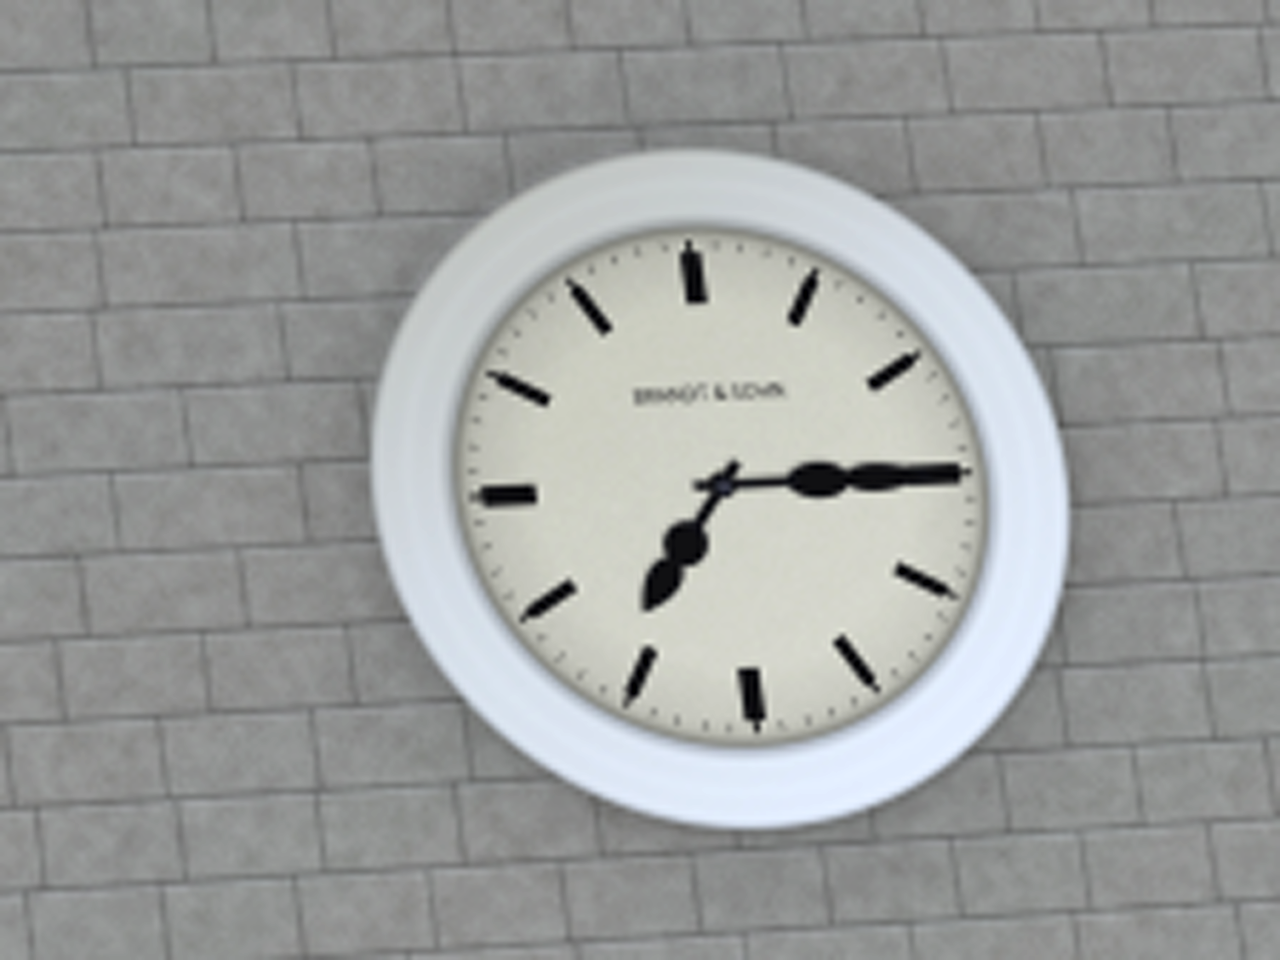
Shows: 7,15
